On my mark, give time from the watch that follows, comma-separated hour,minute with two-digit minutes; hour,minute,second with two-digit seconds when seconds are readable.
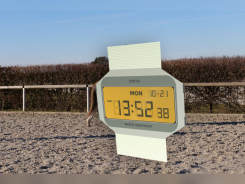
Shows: 13,52,38
